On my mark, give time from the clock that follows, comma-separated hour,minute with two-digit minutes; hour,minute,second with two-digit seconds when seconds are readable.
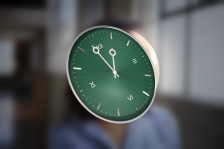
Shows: 12,58
